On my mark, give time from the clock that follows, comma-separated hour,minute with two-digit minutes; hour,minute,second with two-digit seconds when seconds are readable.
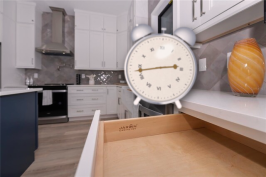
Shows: 2,43
